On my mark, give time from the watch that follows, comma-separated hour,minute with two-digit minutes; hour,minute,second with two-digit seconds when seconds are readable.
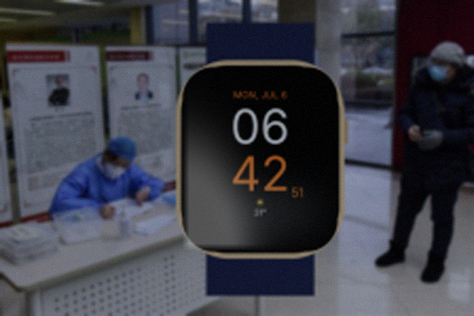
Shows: 6,42
